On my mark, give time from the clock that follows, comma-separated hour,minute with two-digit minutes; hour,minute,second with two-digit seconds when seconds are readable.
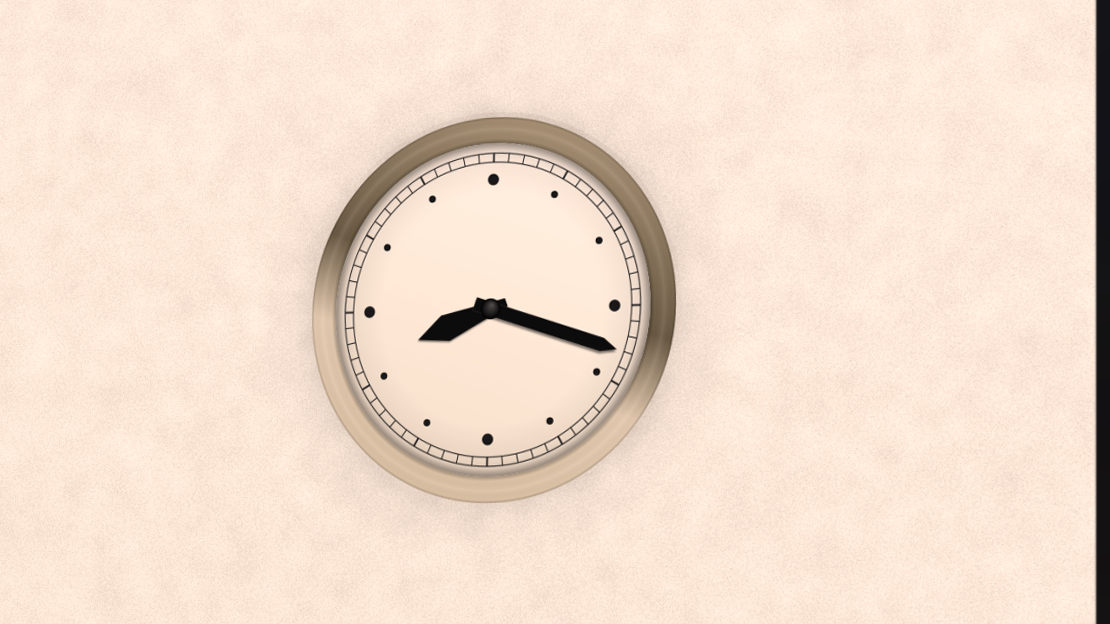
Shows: 8,18
